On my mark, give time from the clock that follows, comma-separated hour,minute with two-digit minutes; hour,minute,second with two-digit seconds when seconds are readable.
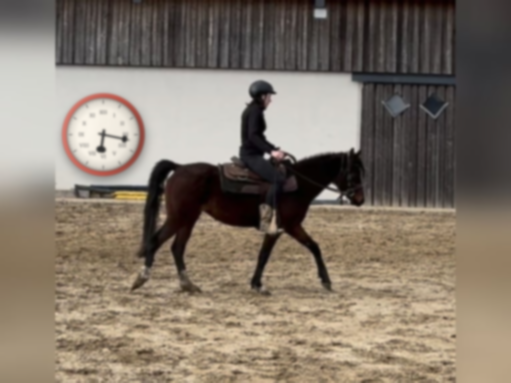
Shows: 6,17
